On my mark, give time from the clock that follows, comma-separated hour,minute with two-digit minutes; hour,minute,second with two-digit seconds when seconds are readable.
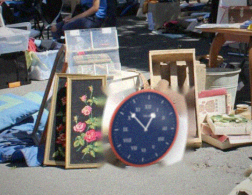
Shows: 12,52
